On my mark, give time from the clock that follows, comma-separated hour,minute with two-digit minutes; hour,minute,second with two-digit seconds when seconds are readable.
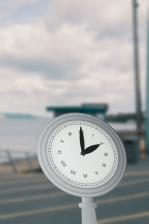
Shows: 2,00
